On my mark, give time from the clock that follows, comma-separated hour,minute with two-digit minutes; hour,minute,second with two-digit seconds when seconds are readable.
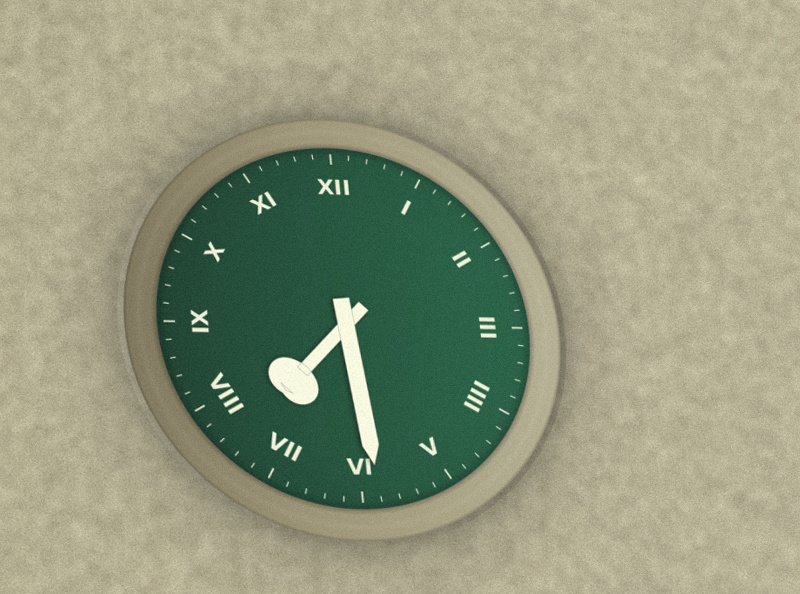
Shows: 7,29
